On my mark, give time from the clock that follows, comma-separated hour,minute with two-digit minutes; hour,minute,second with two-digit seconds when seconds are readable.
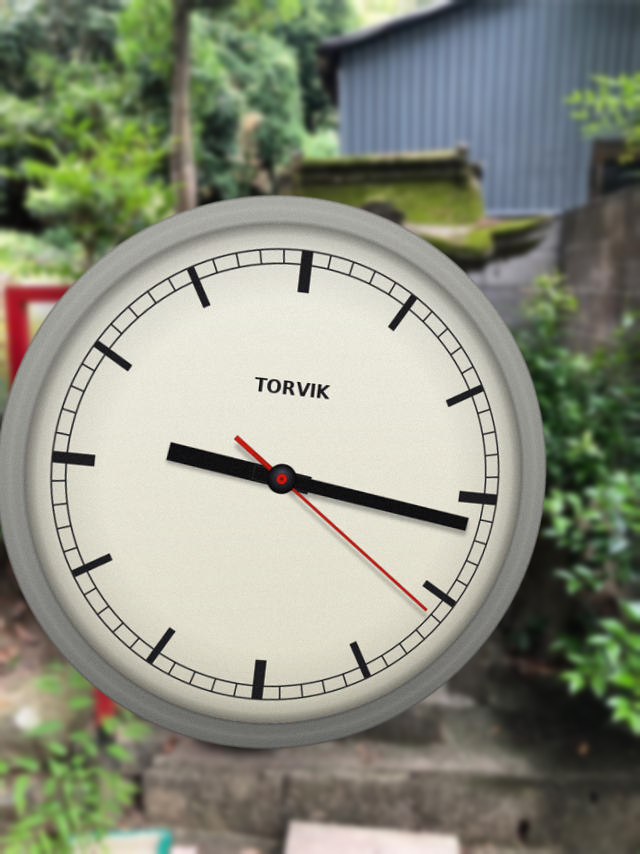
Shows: 9,16,21
